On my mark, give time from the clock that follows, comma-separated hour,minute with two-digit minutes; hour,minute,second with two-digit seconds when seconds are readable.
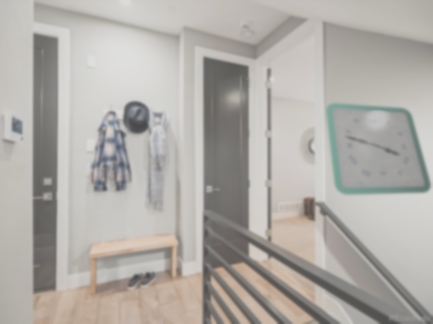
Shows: 3,48
